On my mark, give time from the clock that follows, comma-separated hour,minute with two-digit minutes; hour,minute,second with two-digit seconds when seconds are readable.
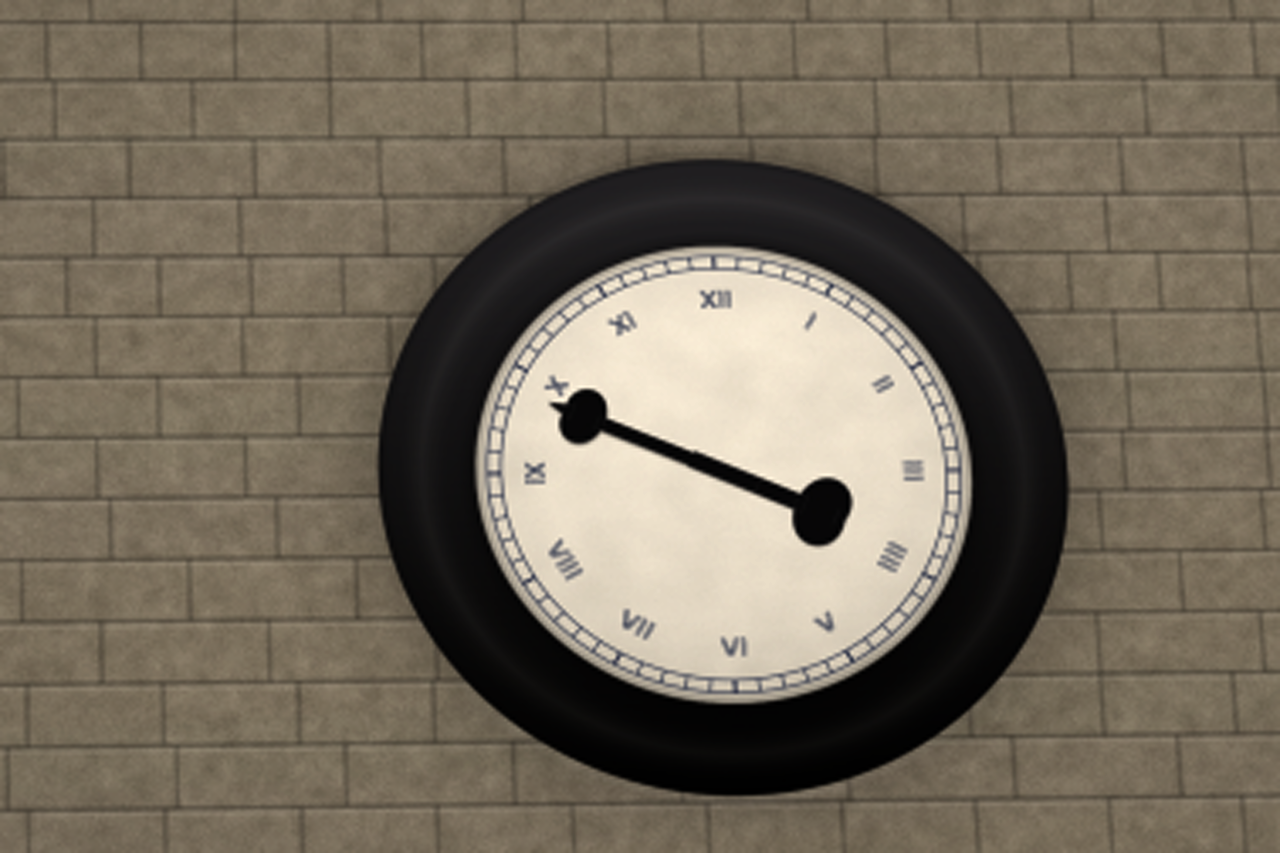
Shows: 3,49
